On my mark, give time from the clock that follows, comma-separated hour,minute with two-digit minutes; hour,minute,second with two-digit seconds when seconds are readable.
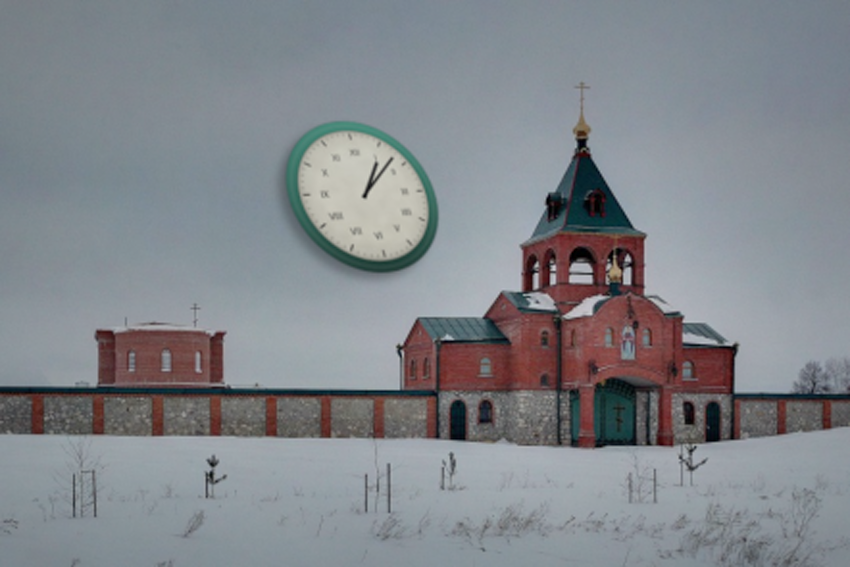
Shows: 1,08
